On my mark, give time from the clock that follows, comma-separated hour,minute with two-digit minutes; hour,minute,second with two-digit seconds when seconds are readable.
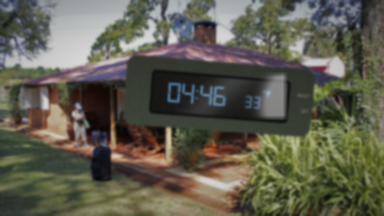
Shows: 4,46
